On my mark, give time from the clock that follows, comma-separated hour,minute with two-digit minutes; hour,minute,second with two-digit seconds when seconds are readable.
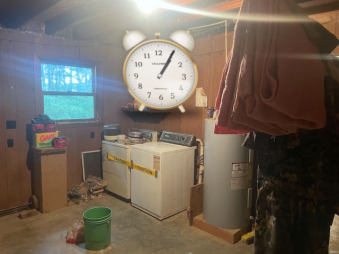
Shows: 1,05
